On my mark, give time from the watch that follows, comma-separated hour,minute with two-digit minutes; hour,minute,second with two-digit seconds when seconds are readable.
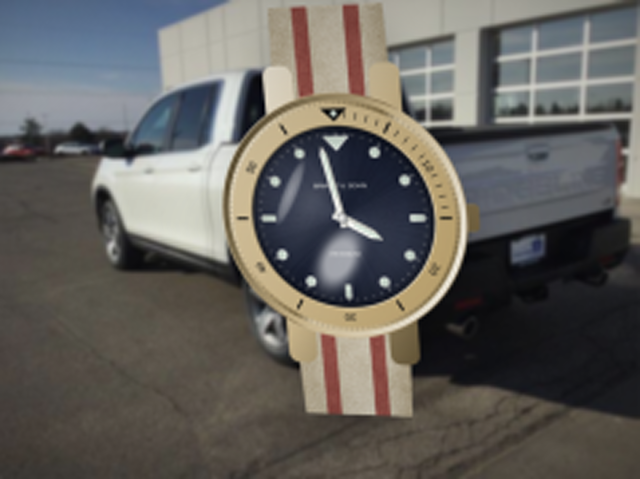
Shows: 3,58
